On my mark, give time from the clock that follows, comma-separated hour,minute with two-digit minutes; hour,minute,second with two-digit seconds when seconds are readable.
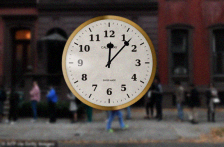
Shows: 12,07
